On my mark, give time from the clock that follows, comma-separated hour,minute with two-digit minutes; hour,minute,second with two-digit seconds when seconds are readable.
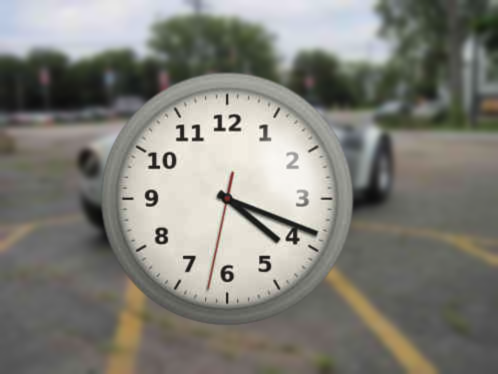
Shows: 4,18,32
